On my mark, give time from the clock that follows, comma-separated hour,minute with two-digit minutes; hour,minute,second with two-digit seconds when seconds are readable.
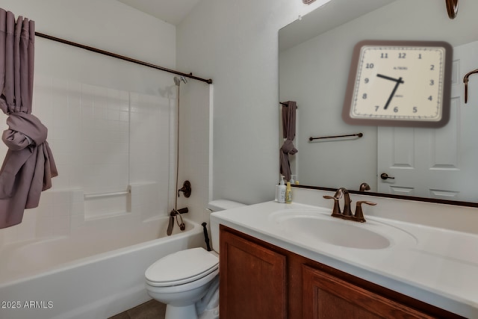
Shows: 9,33
